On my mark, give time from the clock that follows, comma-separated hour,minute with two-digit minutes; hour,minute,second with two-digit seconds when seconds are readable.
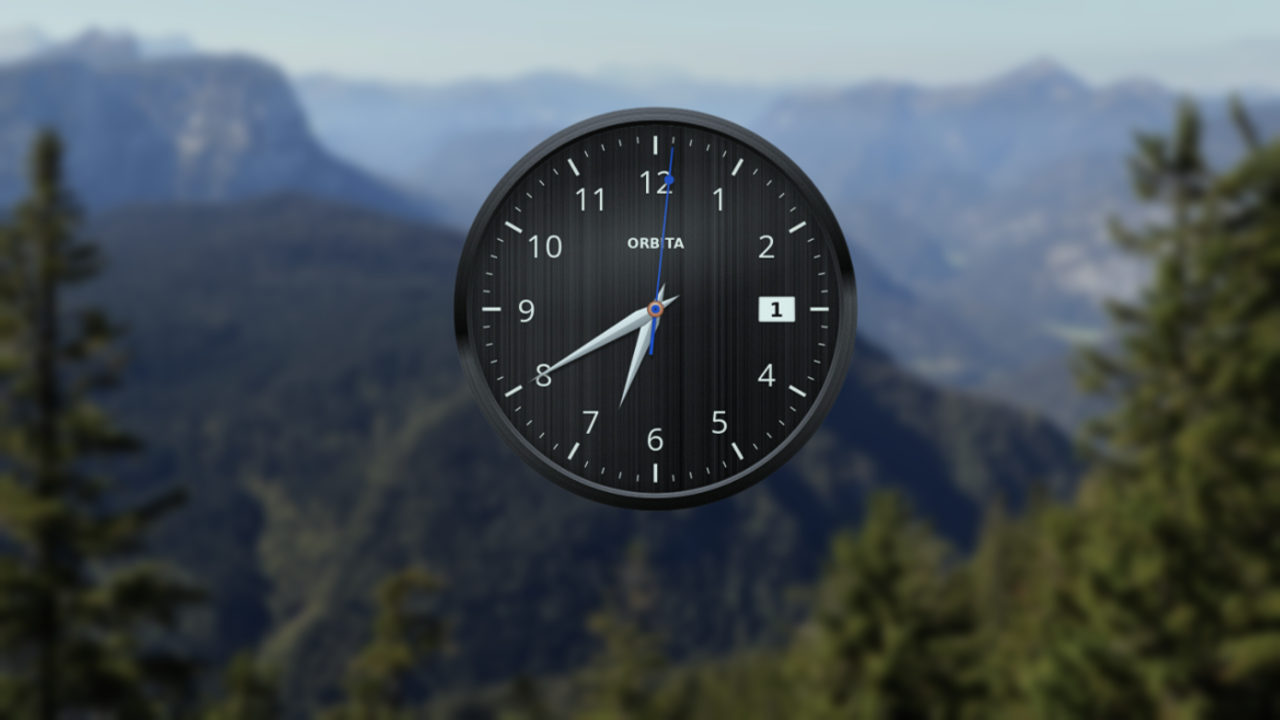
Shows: 6,40,01
